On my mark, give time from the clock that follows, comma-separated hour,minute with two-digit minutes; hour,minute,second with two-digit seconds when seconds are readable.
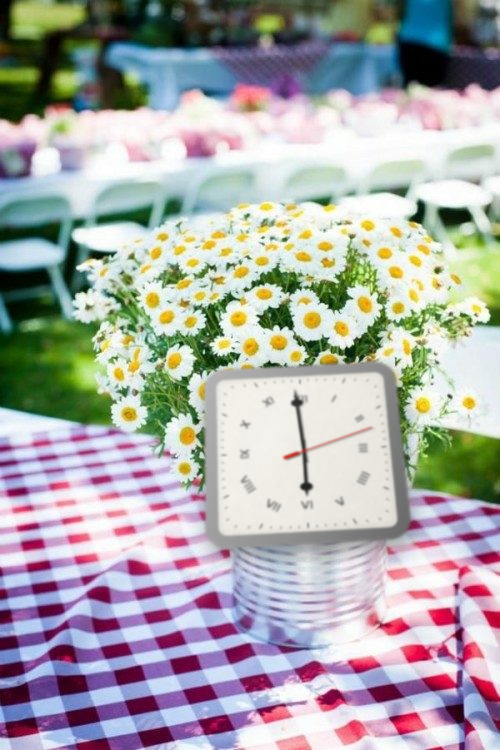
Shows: 5,59,12
